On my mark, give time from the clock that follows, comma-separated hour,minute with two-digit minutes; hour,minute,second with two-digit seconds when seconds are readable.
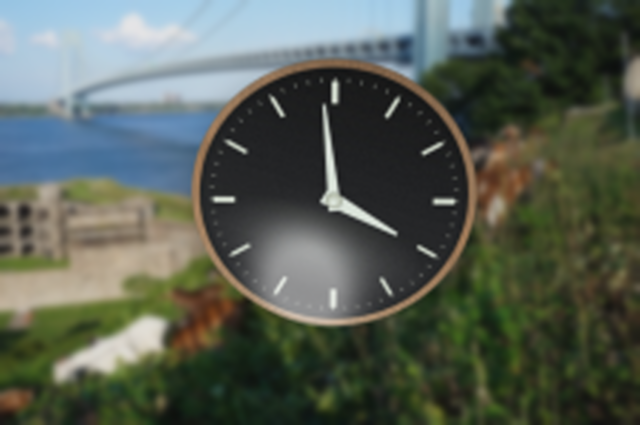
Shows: 3,59
